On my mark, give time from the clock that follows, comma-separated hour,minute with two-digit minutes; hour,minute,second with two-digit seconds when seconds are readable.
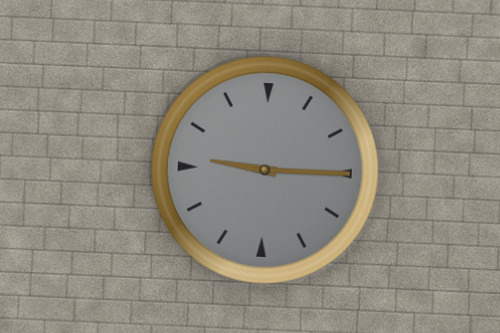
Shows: 9,15
